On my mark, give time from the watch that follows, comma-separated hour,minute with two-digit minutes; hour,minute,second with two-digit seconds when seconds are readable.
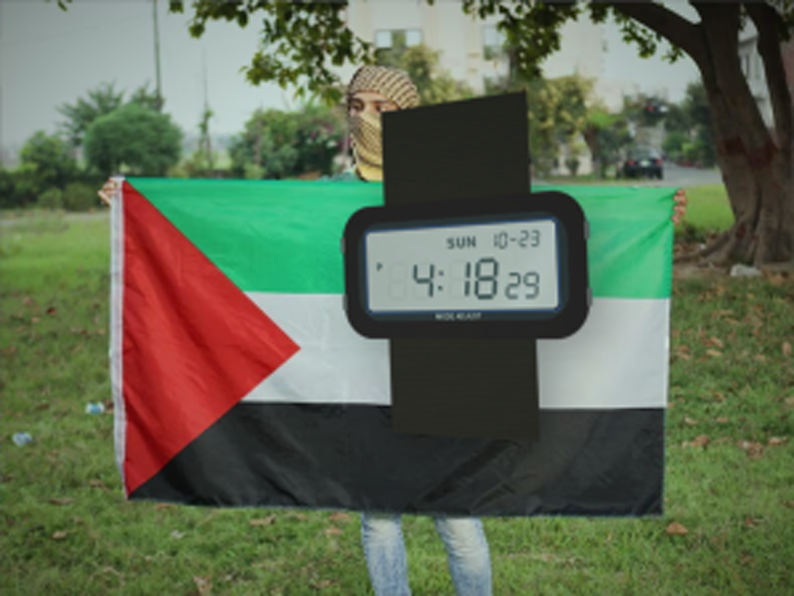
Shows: 4,18,29
